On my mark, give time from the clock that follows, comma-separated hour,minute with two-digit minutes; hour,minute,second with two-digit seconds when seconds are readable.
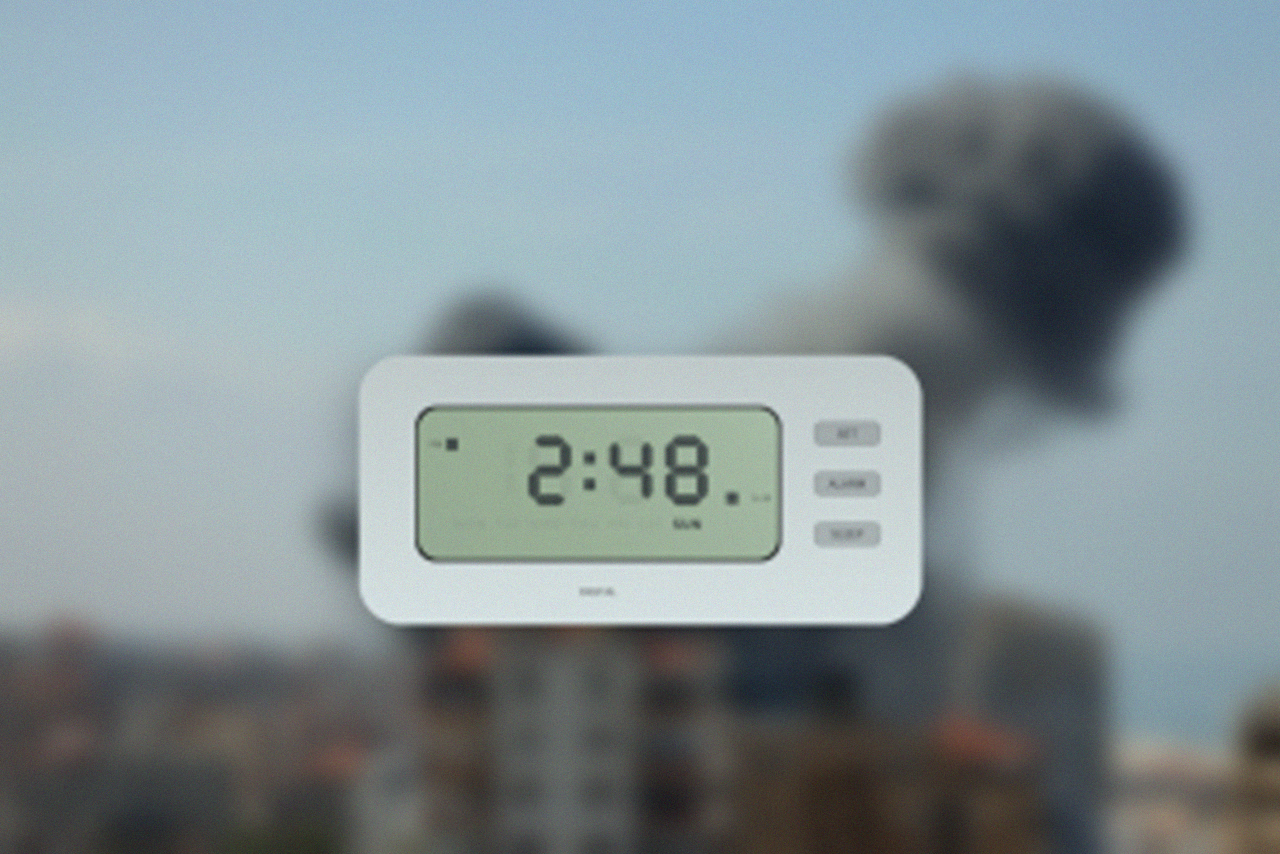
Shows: 2,48
